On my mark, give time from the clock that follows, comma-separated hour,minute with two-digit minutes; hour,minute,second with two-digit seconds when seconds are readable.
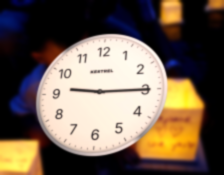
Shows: 9,15
